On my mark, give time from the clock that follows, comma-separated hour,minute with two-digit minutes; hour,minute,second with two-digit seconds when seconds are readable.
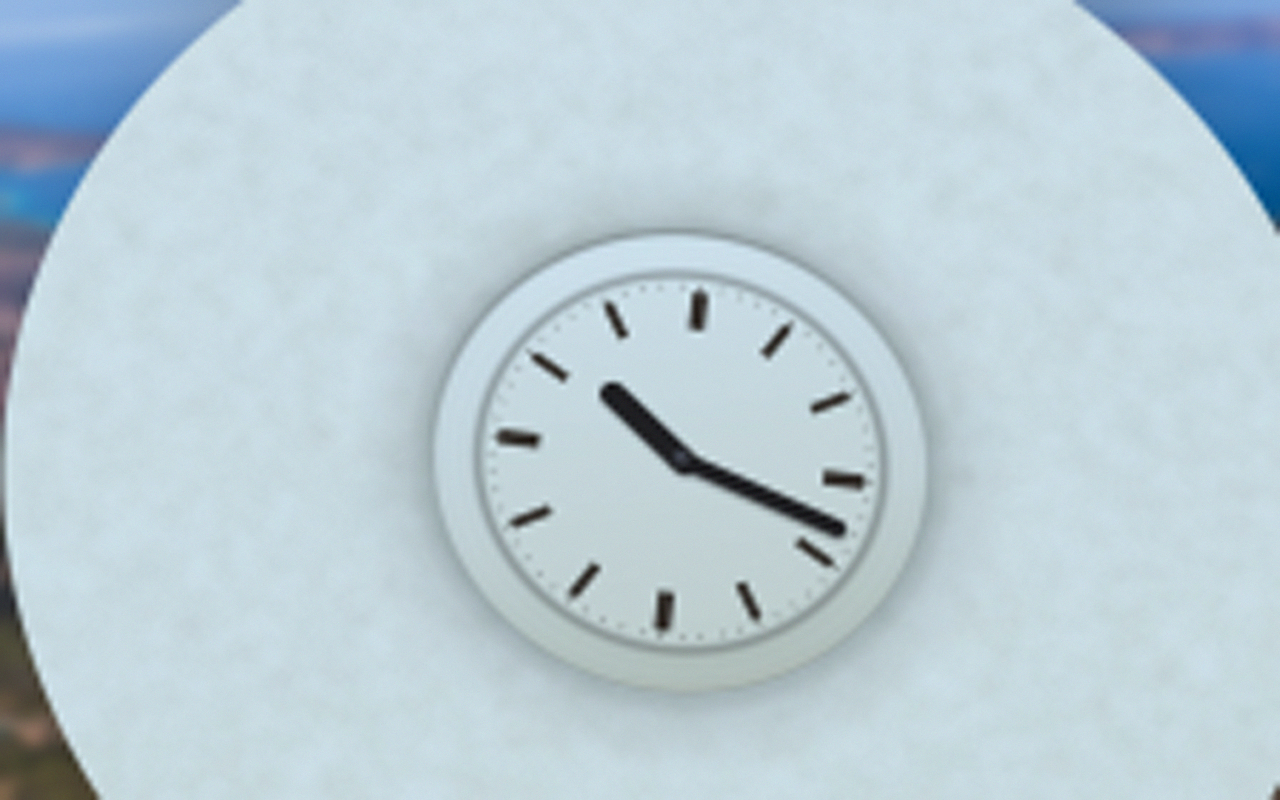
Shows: 10,18
